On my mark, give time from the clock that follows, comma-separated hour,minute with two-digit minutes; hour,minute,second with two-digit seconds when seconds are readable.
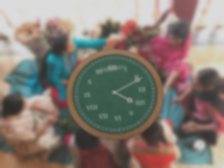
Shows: 4,11
